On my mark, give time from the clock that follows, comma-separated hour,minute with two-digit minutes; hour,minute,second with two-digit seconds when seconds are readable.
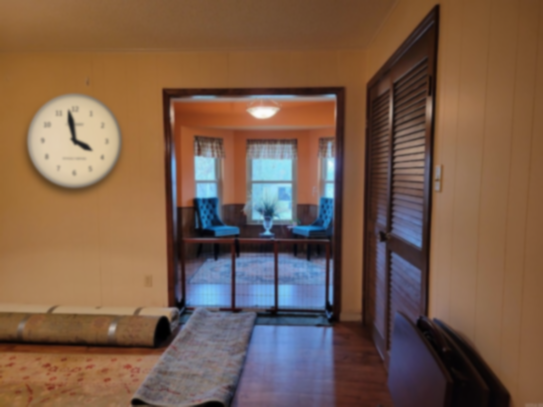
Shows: 3,58
